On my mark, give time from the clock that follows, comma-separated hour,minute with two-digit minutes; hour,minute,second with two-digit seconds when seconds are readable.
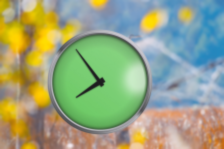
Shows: 7,54
